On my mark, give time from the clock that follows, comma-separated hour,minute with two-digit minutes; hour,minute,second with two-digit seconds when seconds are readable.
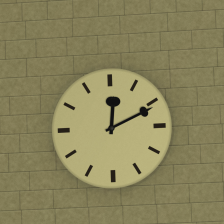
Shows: 12,11
